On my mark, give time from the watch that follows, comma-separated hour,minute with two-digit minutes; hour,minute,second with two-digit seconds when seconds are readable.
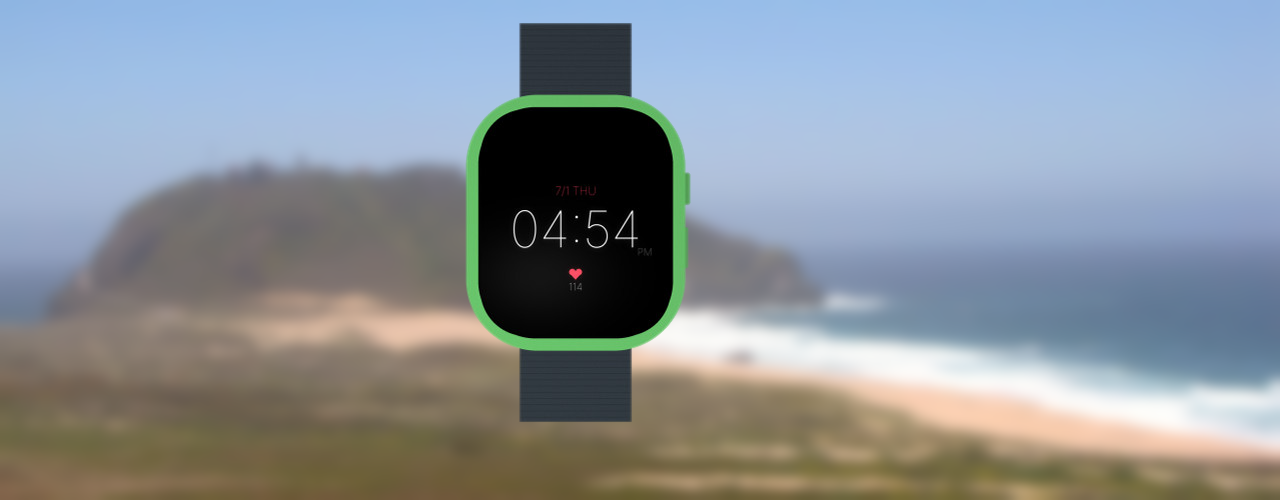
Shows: 4,54
